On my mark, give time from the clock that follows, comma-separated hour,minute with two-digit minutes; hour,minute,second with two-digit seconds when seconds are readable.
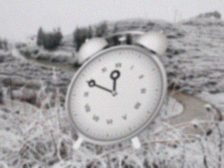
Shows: 11,49
